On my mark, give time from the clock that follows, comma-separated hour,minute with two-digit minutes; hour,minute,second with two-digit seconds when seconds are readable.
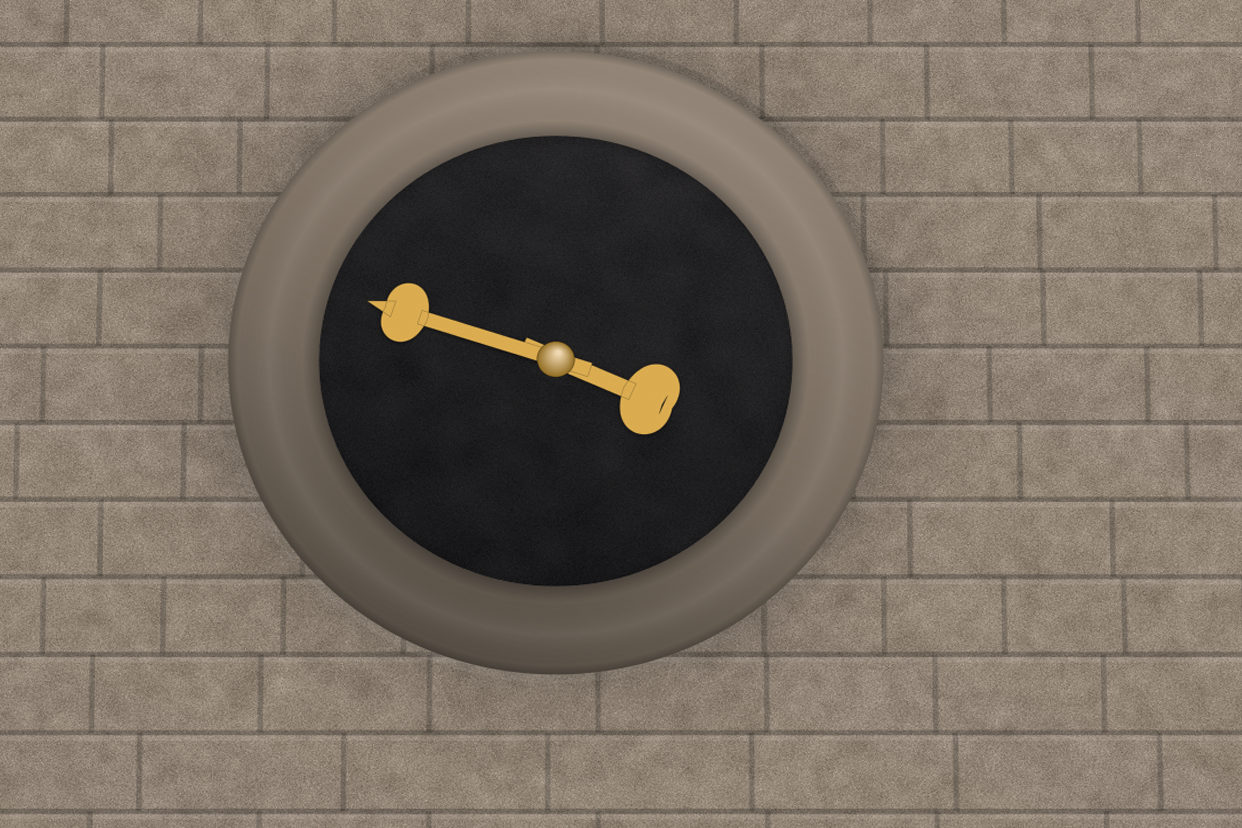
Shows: 3,48
